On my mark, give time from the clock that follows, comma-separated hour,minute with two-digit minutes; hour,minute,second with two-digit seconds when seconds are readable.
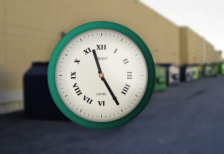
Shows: 11,25
